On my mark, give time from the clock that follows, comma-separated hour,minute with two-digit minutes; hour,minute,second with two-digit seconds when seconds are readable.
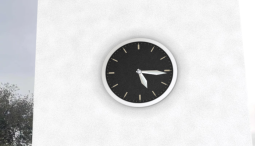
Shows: 5,16
